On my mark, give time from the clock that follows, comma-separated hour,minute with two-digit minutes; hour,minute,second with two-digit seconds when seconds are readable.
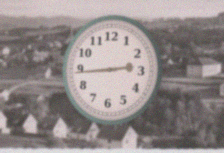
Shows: 2,44
